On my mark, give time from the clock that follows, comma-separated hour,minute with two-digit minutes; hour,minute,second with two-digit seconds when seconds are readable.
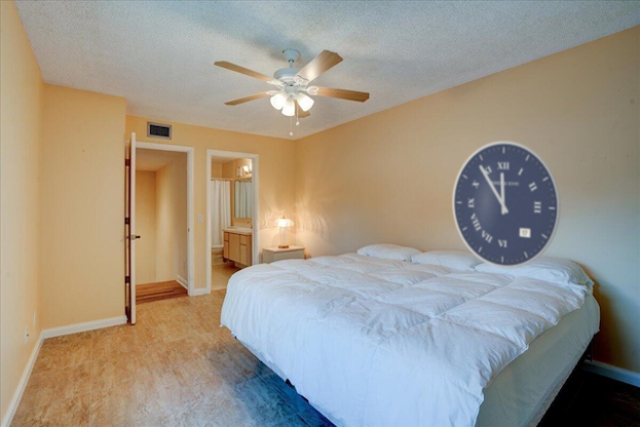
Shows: 11,54
